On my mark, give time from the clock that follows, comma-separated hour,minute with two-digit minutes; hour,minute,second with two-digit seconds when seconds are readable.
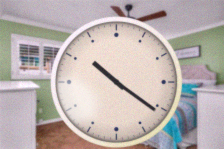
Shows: 10,21
